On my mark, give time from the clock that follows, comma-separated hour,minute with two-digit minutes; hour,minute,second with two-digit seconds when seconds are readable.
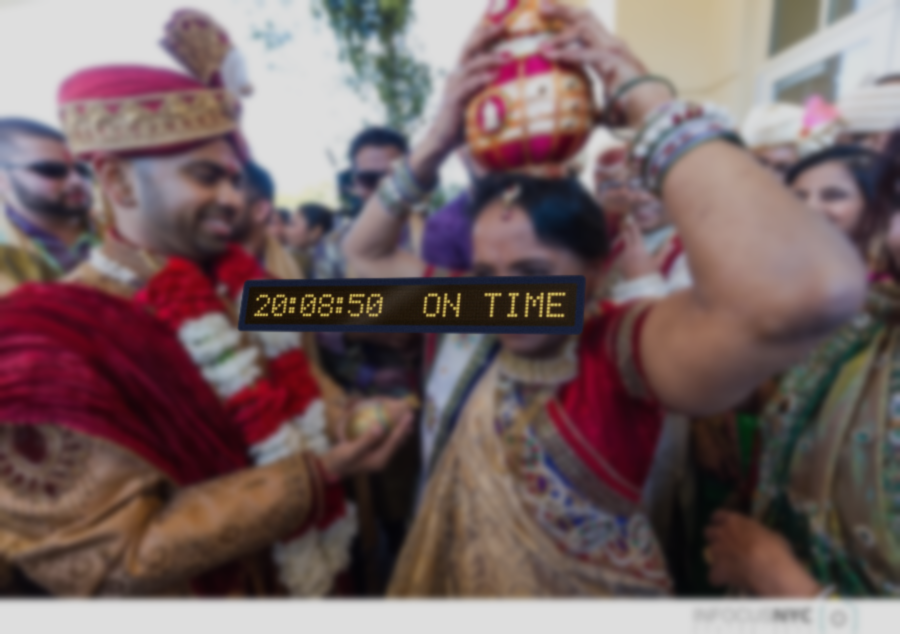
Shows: 20,08,50
